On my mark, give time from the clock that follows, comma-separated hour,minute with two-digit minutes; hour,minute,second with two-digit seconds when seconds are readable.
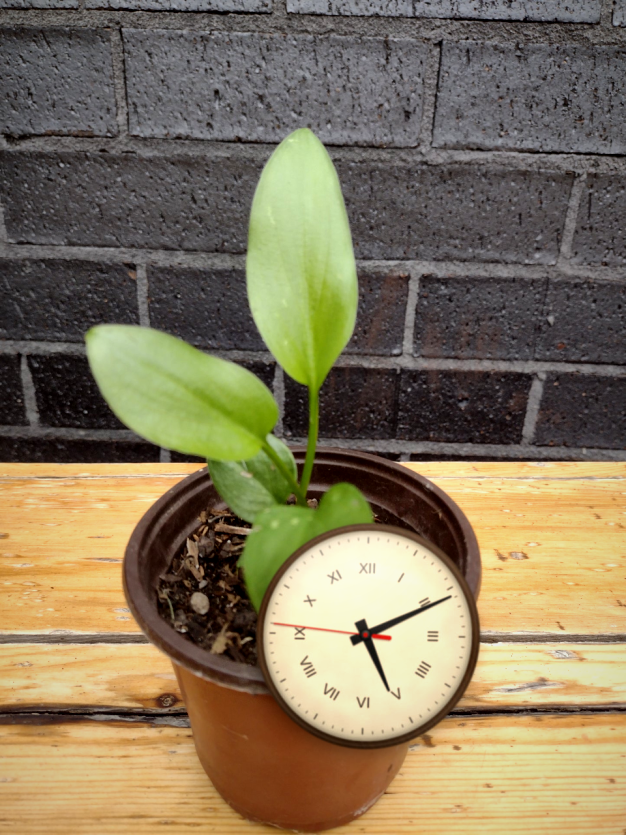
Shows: 5,10,46
